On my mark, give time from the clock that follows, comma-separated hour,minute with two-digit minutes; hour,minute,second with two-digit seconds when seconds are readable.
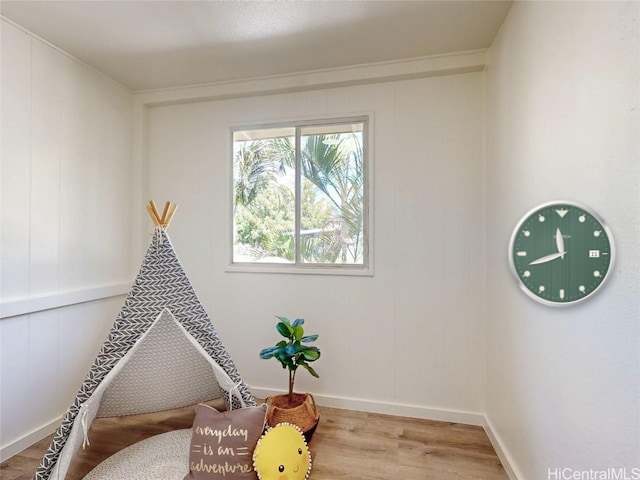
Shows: 11,42
